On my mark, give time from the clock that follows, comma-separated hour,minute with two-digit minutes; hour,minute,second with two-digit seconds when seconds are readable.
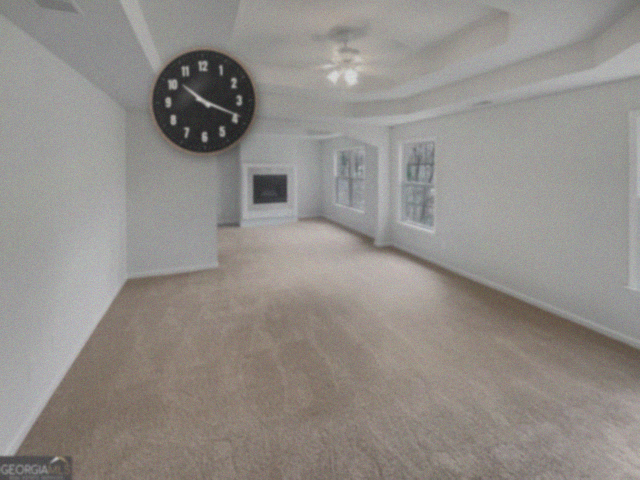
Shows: 10,19
